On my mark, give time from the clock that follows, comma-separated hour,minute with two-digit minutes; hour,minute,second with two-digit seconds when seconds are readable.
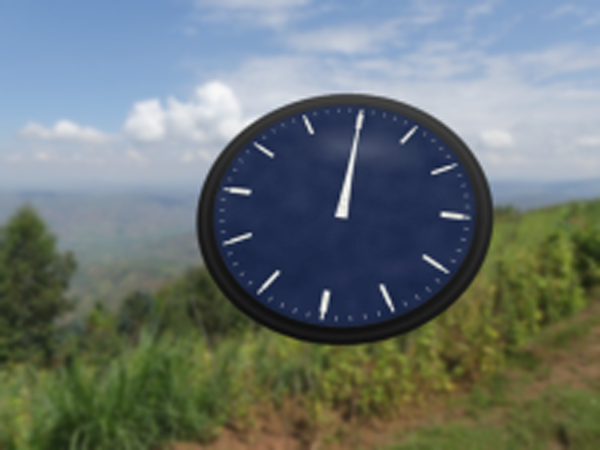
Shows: 12,00
